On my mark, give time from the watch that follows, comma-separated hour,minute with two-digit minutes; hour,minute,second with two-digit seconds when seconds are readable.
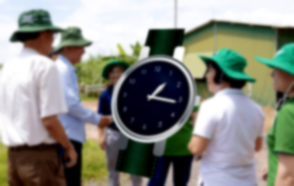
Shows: 1,16
